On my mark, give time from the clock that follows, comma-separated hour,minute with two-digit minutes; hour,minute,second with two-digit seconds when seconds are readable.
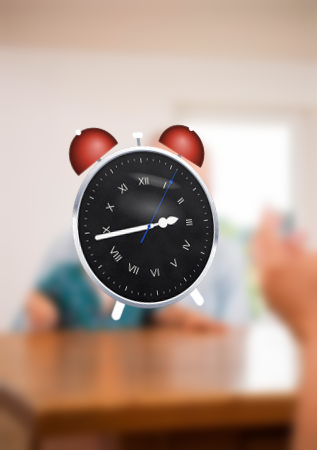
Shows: 2,44,06
